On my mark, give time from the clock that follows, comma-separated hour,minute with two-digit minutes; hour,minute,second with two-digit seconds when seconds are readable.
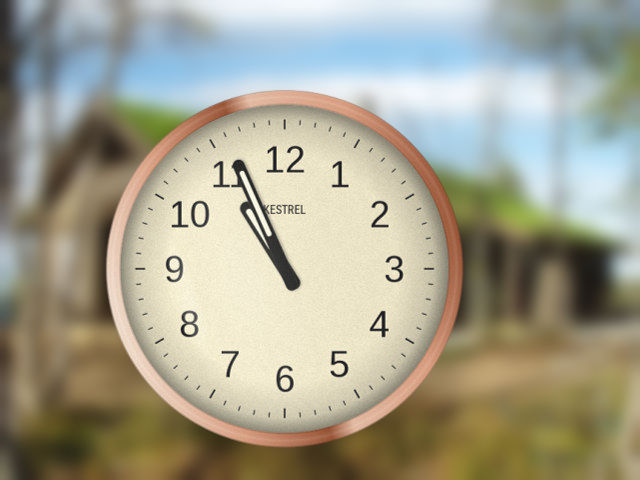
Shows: 10,56
